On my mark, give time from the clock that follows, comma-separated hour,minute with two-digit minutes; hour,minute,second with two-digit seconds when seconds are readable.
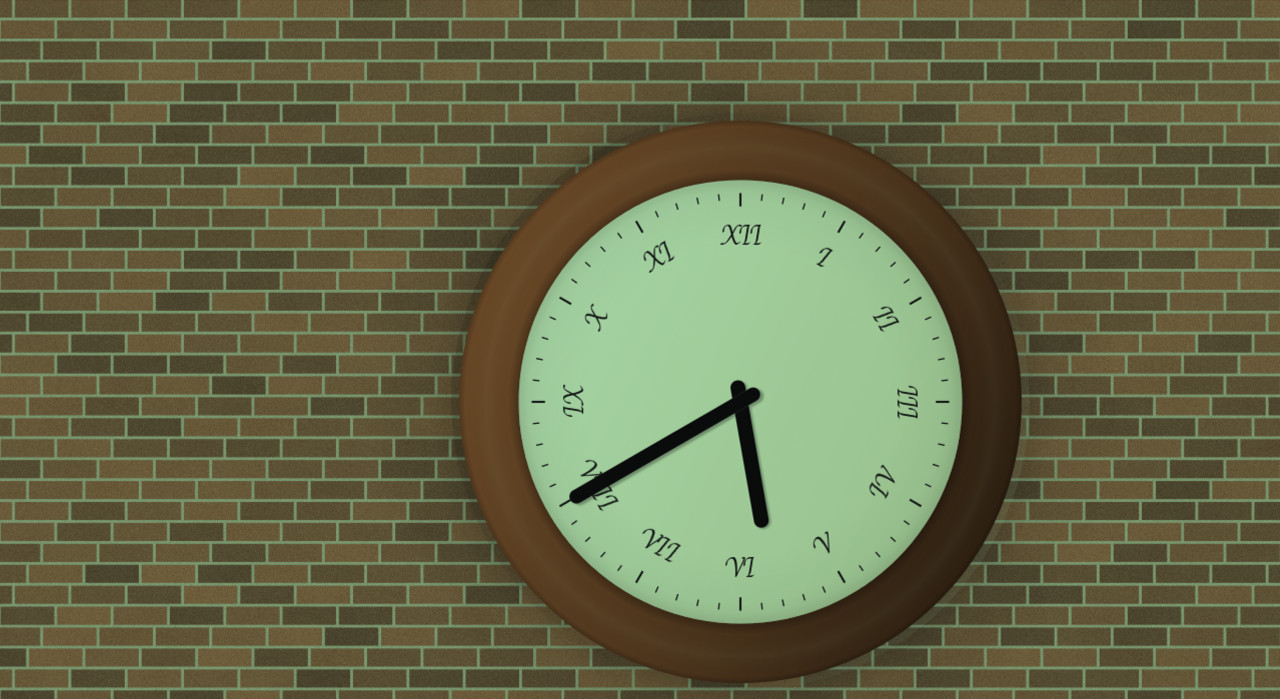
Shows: 5,40
